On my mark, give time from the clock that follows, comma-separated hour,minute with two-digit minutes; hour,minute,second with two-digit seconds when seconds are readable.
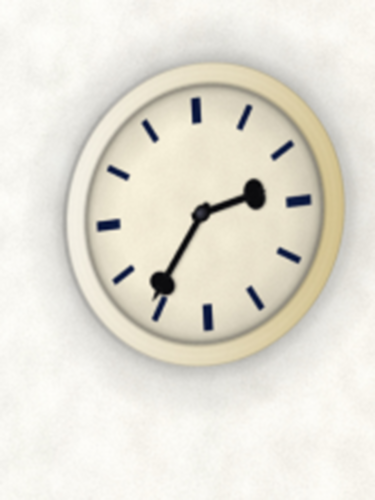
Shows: 2,36
